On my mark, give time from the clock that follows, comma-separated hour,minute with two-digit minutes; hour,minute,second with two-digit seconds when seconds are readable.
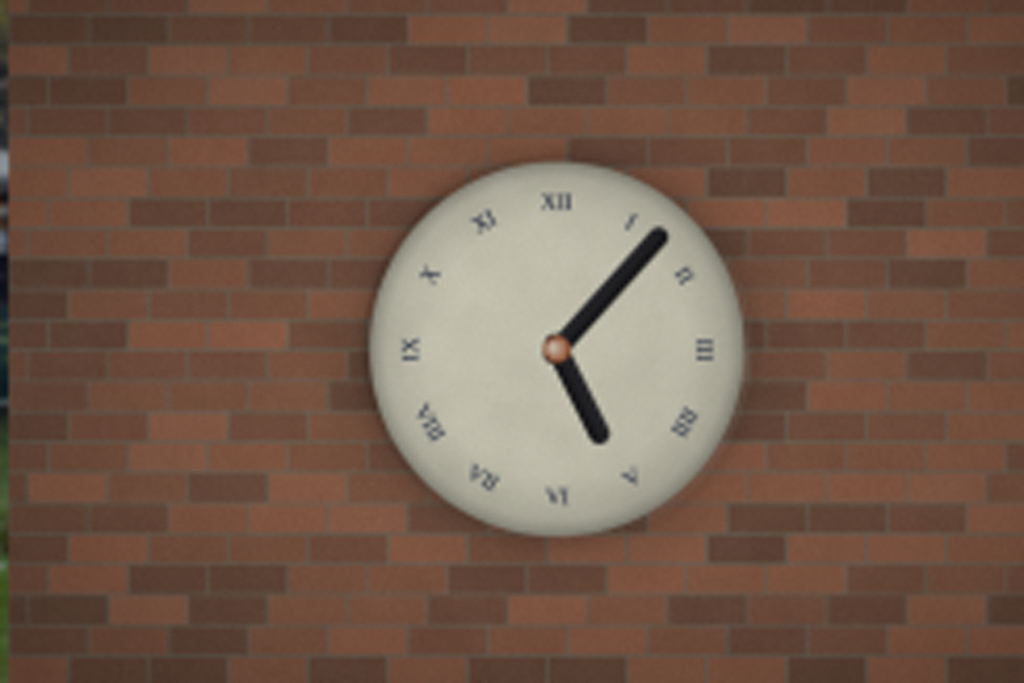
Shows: 5,07
